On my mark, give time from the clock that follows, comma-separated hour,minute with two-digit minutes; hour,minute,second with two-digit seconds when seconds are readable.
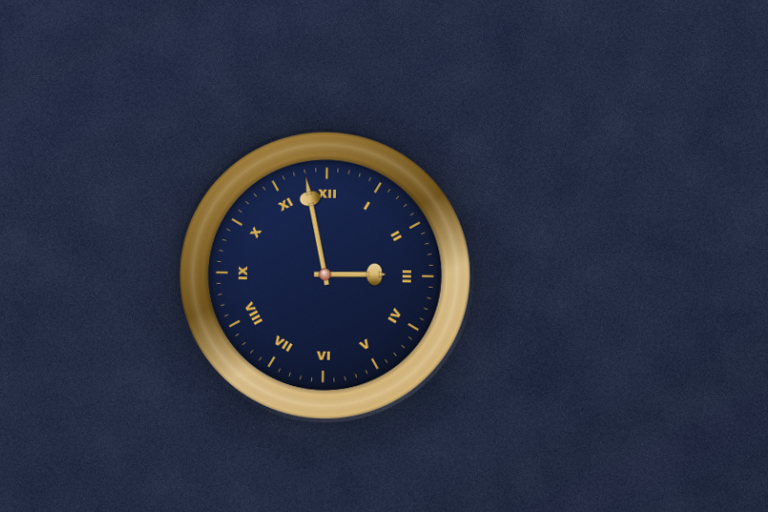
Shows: 2,58
